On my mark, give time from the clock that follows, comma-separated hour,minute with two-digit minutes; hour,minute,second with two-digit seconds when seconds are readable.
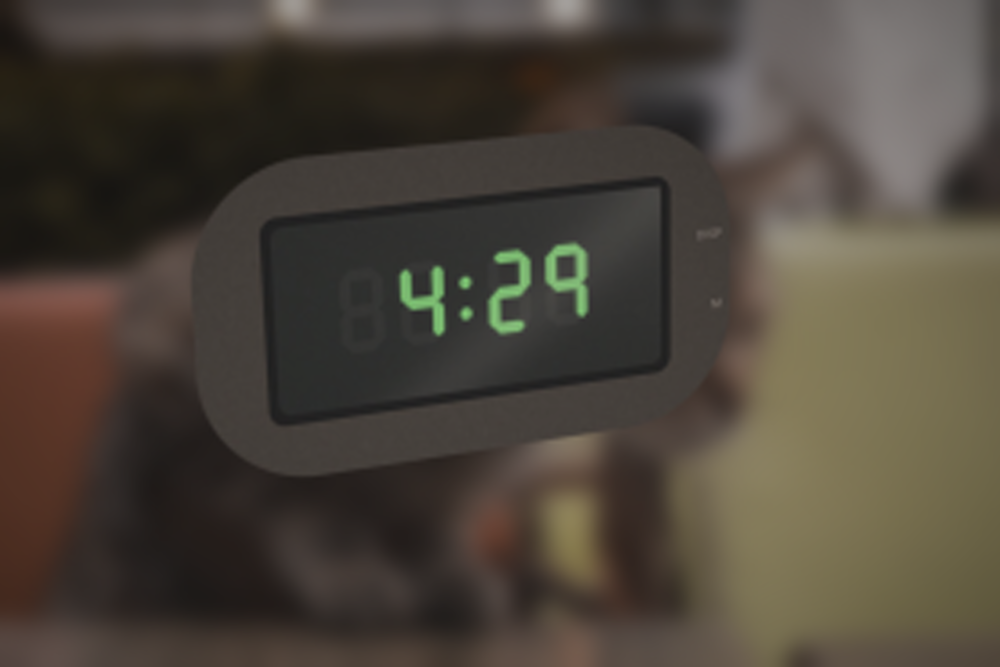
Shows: 4,29
